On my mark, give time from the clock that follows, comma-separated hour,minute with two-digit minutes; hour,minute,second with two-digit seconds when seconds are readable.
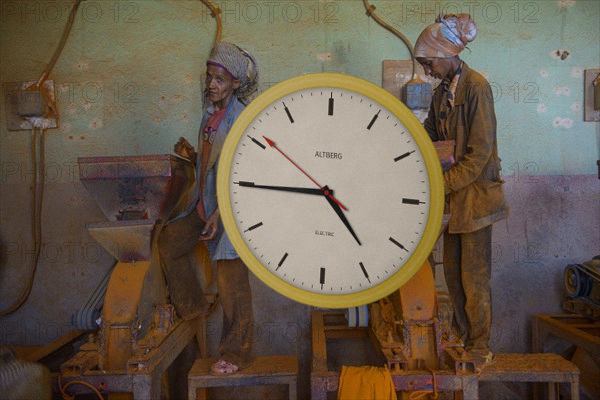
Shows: 4,44,51
